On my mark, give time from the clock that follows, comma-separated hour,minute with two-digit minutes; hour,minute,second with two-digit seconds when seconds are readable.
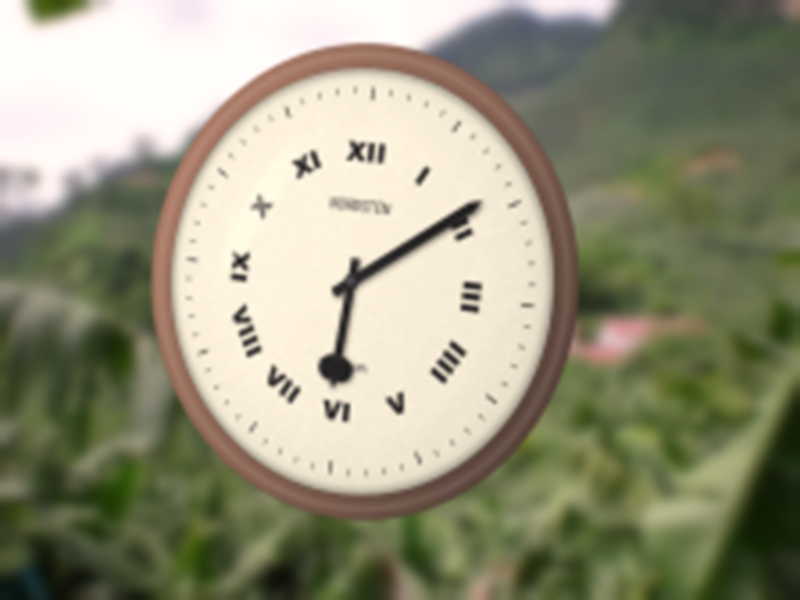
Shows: 6,09
